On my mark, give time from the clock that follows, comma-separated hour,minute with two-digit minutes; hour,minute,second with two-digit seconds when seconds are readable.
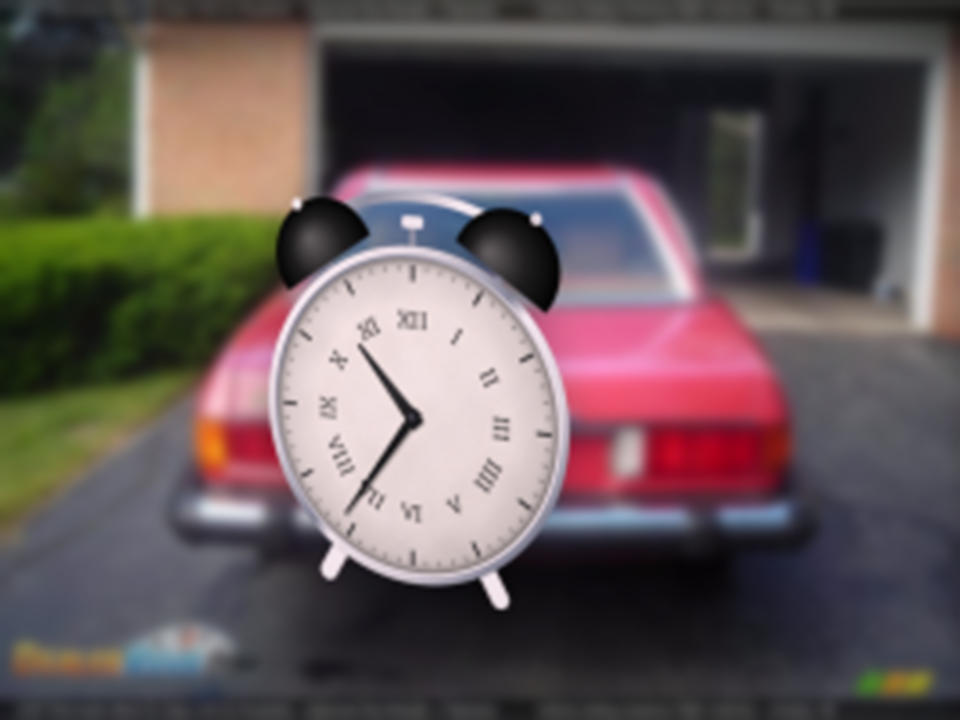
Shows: 10,36
